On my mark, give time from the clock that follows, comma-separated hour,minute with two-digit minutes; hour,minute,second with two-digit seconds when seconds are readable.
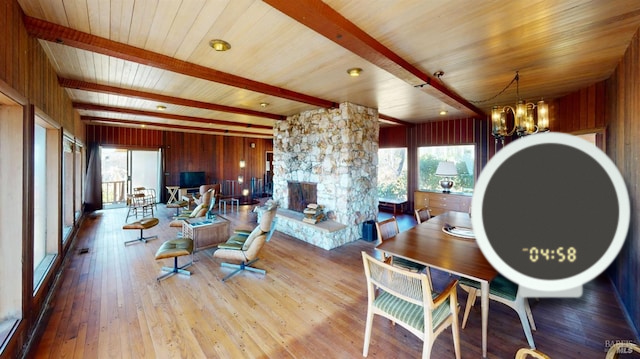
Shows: 4,58
